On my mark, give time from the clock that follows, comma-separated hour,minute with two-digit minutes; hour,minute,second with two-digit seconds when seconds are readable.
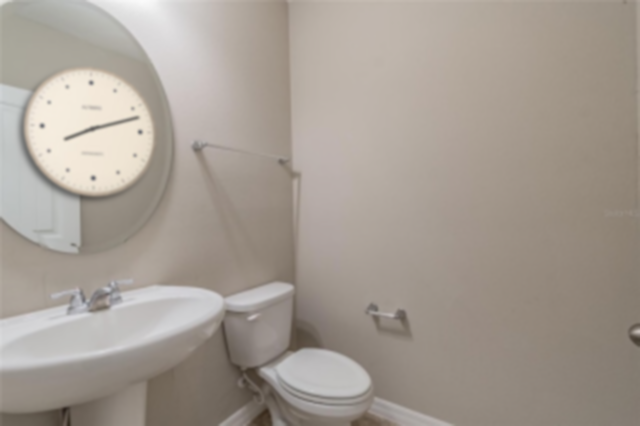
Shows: 8,12
